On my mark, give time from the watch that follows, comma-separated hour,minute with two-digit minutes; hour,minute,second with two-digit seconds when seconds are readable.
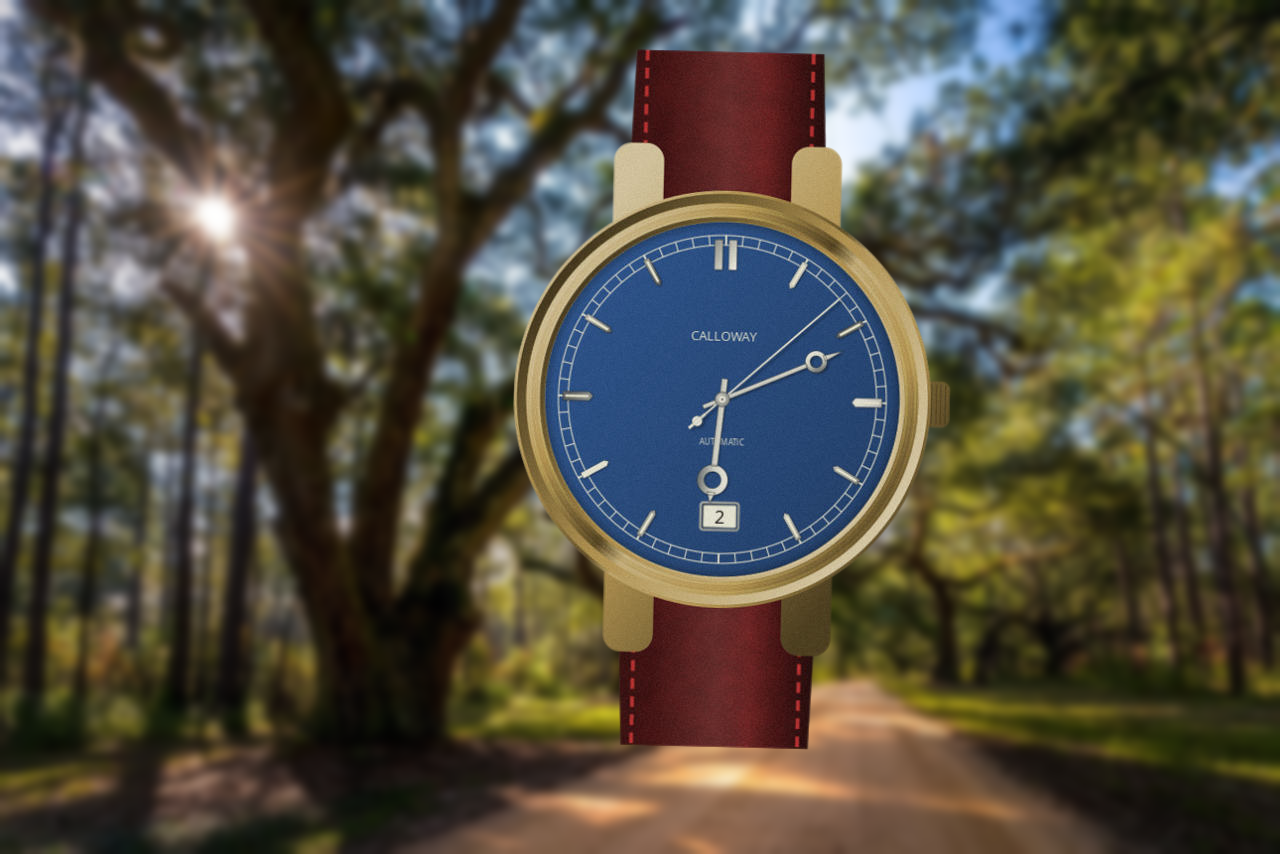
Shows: 6,11,08
